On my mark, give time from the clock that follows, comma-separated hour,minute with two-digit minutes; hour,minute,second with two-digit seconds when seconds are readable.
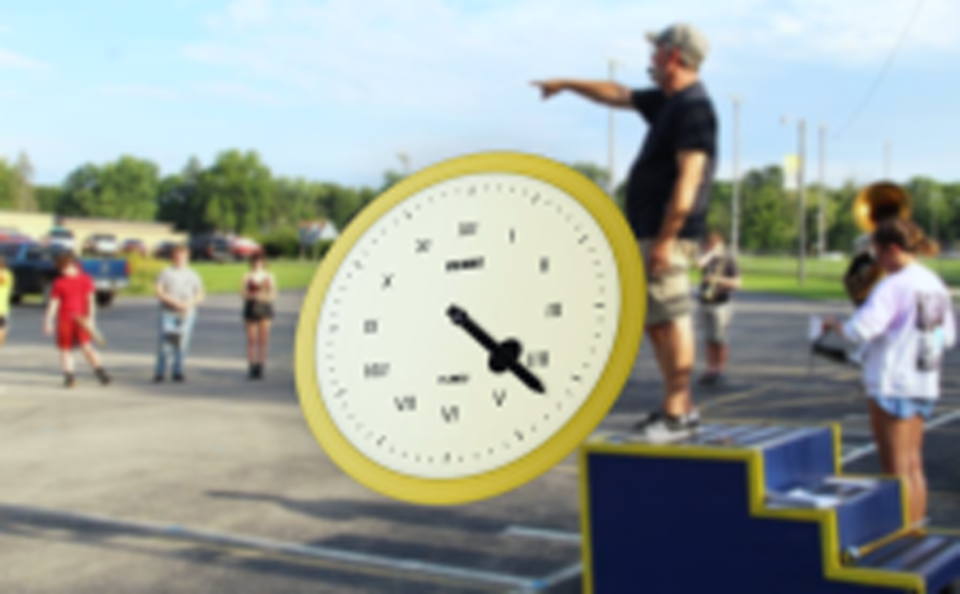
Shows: 4,22
